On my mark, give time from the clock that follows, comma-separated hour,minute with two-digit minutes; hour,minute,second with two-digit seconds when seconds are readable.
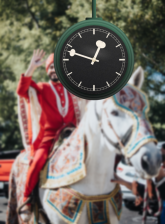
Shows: 12,48
